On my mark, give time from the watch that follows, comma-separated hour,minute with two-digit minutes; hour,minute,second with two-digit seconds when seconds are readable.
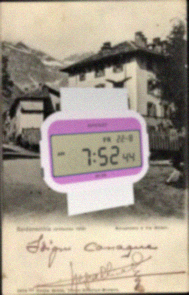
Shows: 7,52,44
